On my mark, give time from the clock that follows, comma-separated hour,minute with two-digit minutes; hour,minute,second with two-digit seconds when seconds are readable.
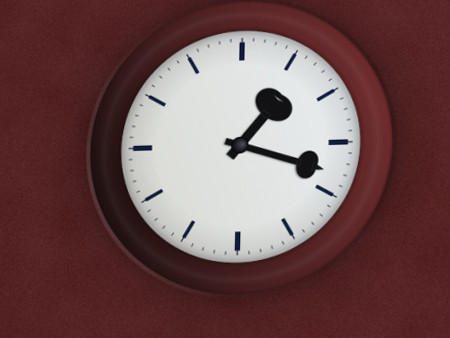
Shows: 1,18
